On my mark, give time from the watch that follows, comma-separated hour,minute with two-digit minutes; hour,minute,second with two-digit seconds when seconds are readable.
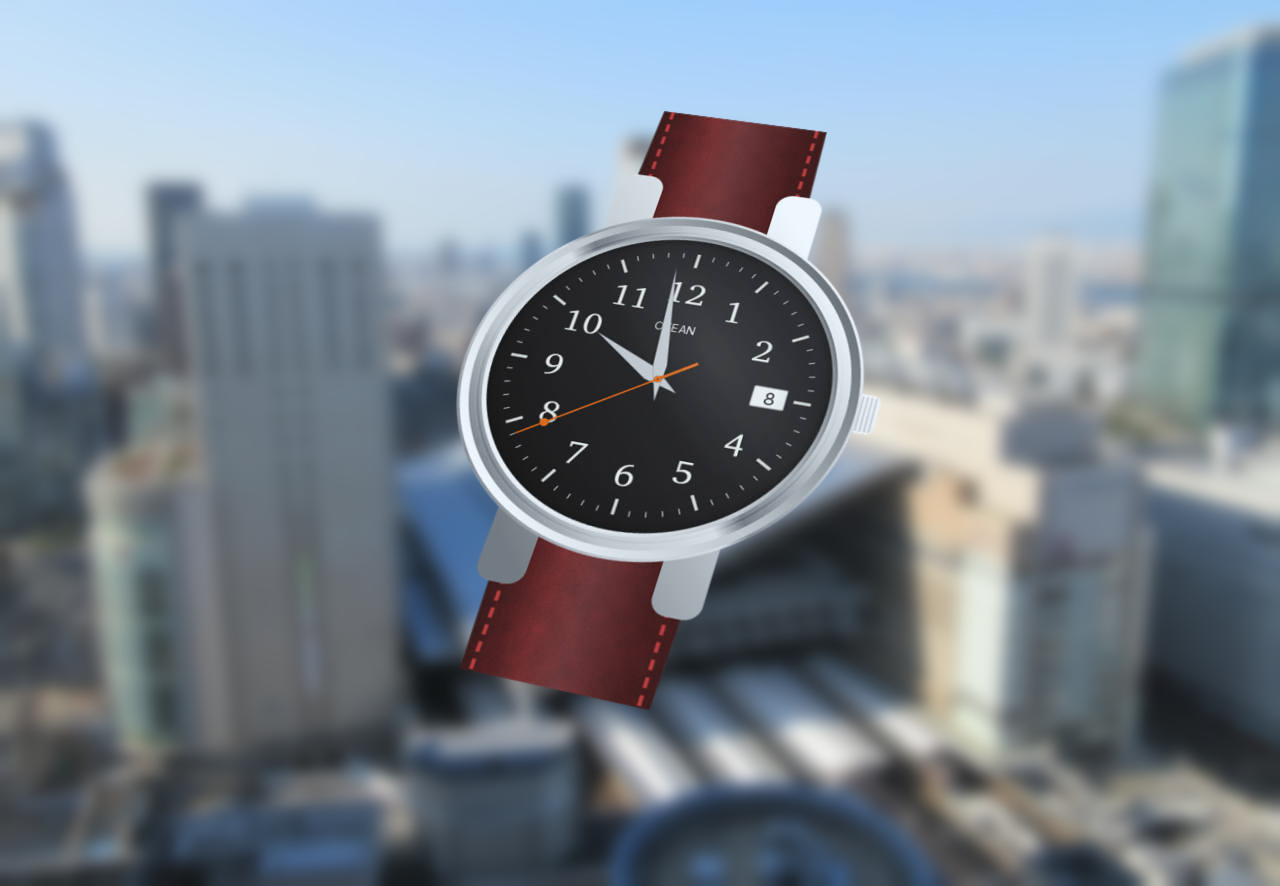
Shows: 9,58,39
